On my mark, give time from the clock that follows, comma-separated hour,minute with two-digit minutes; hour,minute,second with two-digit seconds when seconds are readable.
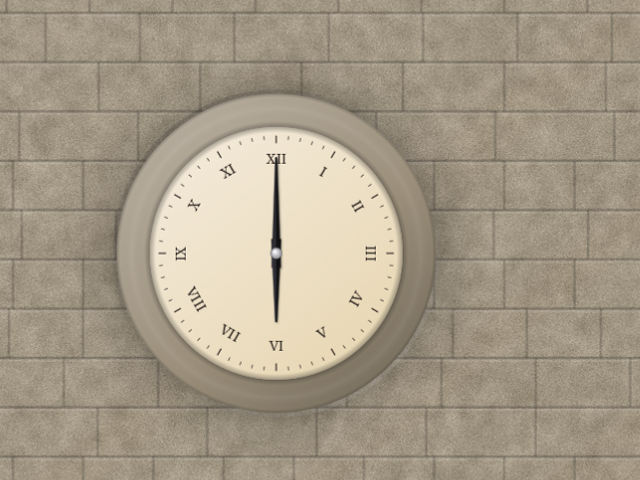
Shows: 6,00
